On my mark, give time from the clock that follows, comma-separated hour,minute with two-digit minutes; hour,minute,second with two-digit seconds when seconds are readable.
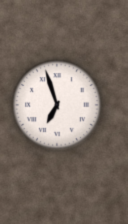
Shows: 6,57
